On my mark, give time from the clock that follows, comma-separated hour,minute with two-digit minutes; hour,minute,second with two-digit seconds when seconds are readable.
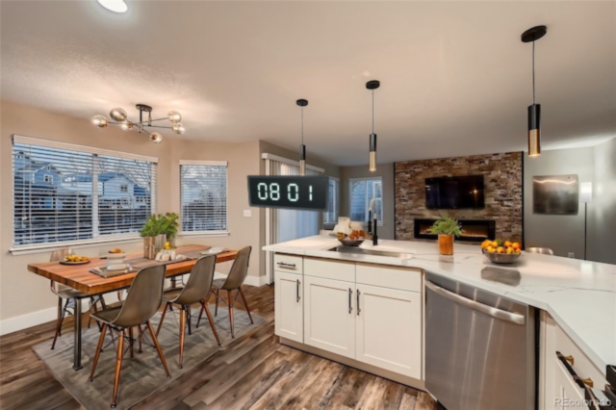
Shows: 8,01
